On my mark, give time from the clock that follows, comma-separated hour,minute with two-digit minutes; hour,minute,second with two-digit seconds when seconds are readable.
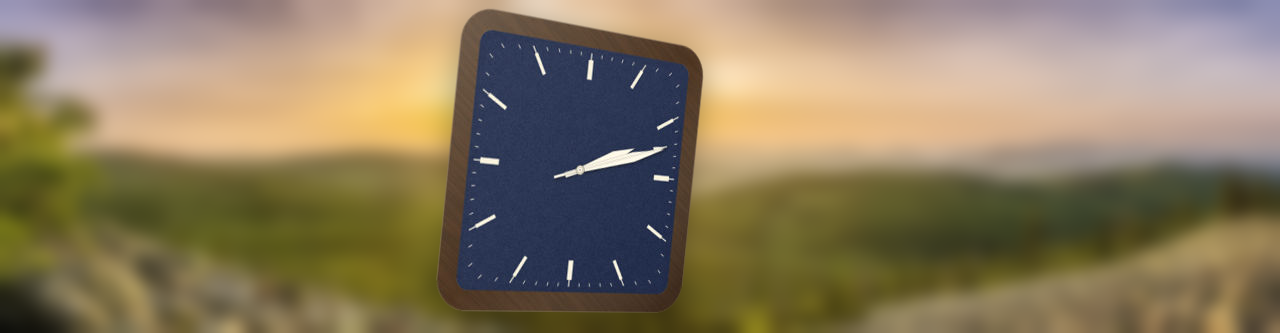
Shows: 2,12,12
